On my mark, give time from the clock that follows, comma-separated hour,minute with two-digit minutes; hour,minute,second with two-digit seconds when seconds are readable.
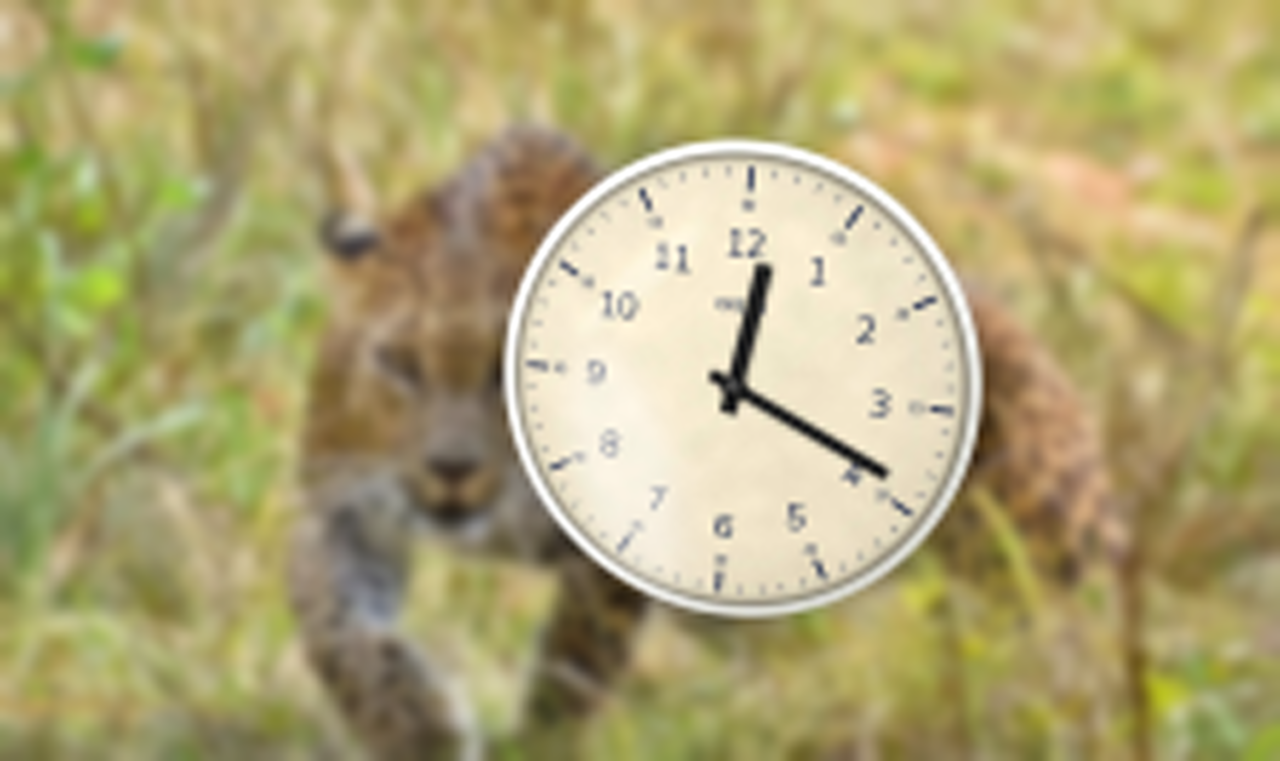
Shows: 12,19
